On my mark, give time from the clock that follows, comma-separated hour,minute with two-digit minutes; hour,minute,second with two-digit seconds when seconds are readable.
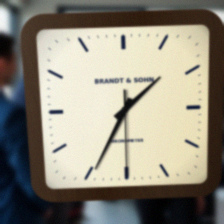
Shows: 1,34,30
